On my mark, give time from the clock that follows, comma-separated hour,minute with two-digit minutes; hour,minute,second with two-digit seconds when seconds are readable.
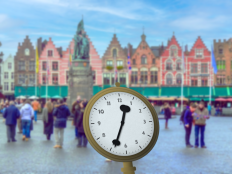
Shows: 12,34
